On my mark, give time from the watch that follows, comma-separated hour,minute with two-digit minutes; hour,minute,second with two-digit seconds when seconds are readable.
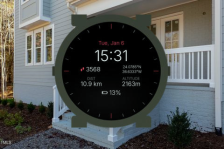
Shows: 15,31
